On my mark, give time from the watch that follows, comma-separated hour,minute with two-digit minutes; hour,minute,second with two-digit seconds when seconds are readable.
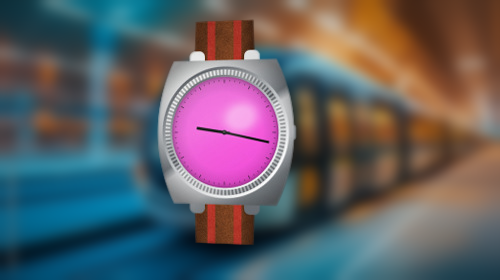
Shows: 9,17
